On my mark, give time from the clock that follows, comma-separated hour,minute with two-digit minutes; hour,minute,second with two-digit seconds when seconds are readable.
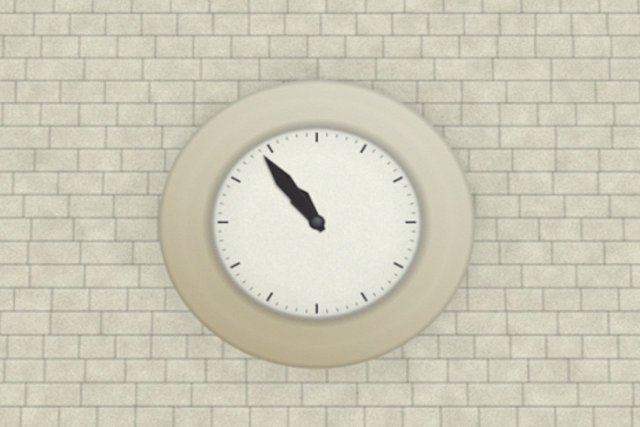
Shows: 10,54
